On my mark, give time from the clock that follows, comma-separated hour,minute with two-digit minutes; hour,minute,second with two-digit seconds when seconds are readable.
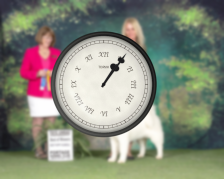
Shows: 1,06
